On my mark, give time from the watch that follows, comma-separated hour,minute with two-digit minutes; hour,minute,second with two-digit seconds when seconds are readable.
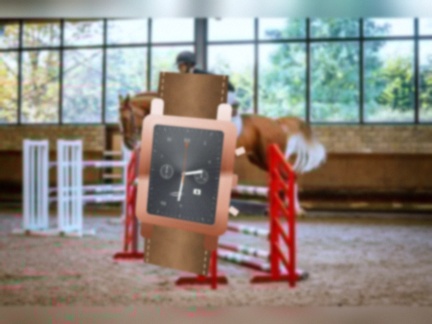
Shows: 2,31
